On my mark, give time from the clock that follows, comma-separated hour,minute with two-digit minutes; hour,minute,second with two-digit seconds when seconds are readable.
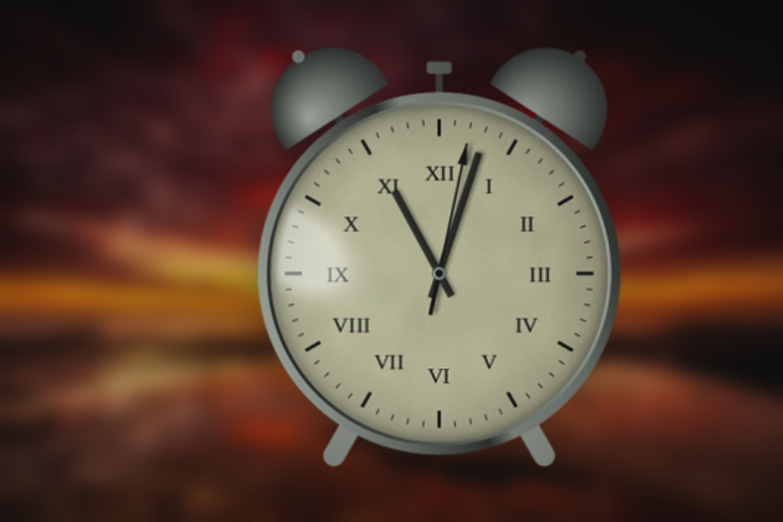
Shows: 11,03,02
